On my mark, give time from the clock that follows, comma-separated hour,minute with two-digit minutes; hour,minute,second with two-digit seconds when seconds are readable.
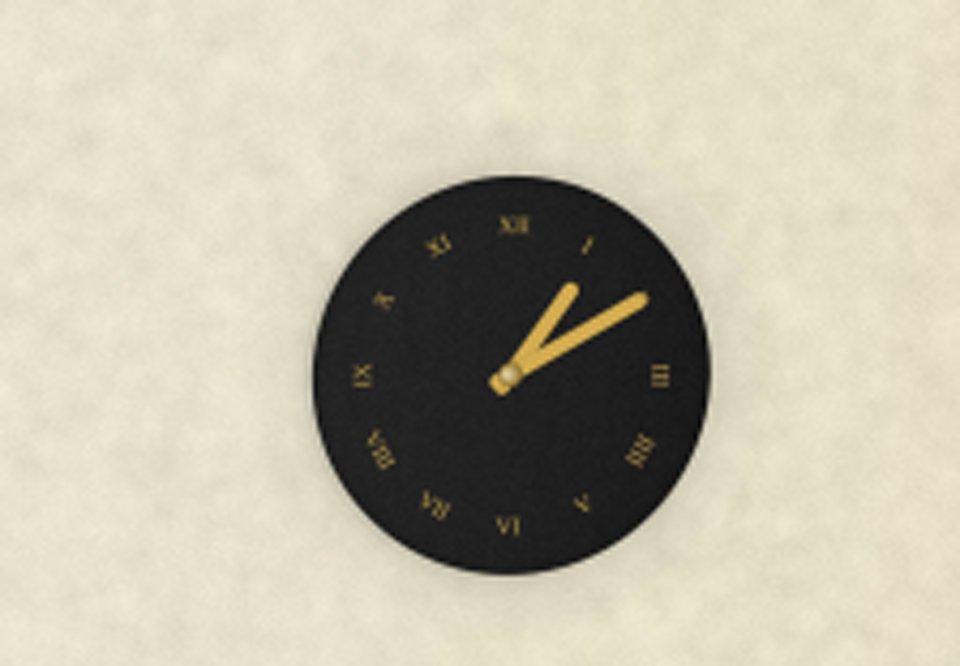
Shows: 1,10
